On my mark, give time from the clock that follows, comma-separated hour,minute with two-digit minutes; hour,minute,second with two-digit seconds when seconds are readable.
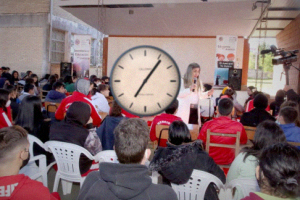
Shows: 7,06
